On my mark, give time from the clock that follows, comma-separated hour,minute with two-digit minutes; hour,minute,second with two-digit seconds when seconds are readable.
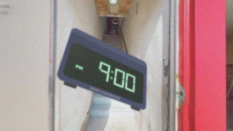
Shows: 9,00
